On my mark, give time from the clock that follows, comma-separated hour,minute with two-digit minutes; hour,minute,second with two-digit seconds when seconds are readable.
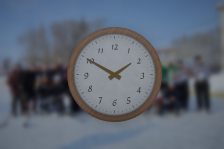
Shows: 1,50
